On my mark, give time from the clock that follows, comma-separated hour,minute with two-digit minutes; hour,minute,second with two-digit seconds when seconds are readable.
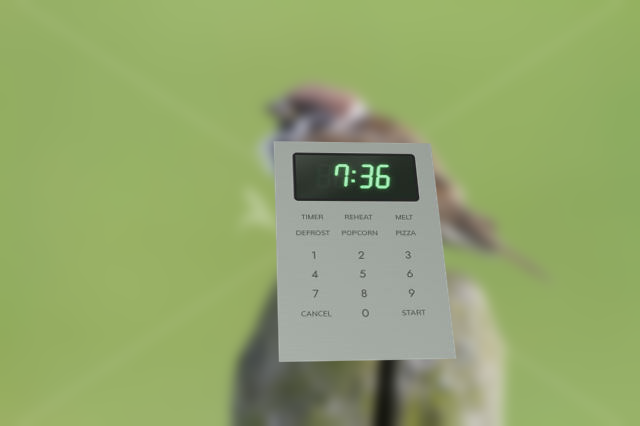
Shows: 7,36
